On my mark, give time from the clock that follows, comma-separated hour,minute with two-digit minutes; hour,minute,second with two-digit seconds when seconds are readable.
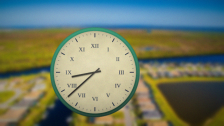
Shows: 8,38
